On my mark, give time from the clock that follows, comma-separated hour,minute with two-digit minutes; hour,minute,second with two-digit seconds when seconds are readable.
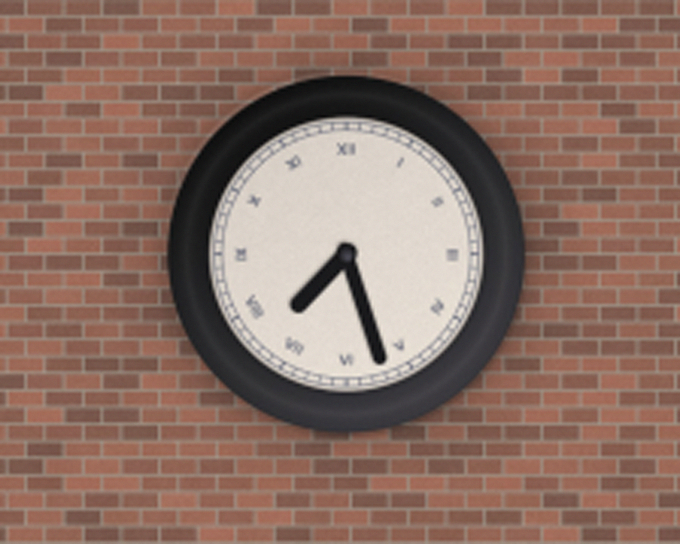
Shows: 7,27
